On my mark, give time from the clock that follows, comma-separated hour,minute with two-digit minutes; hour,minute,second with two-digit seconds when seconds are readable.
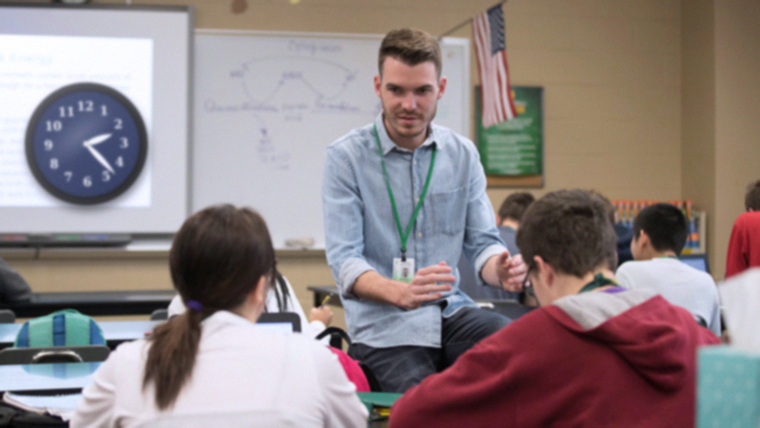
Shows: 2,23
